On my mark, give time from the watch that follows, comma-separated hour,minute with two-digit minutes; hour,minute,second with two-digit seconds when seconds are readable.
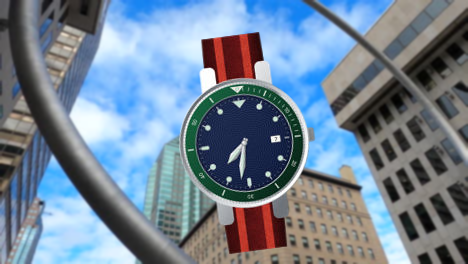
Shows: 7,32
